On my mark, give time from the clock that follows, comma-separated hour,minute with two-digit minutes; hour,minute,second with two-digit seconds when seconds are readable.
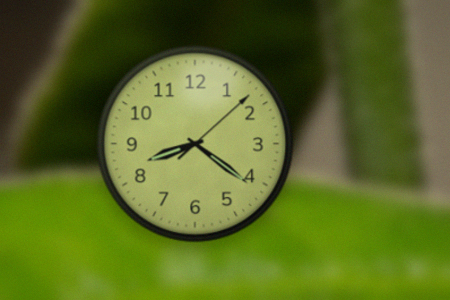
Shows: 8,21,08
